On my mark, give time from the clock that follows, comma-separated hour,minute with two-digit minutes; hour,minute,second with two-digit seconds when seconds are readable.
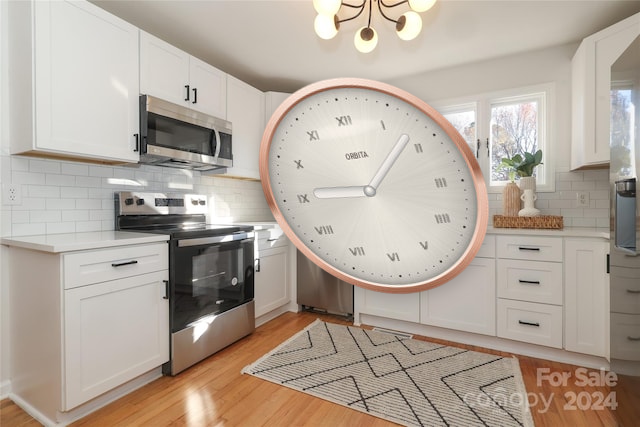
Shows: 9,08
